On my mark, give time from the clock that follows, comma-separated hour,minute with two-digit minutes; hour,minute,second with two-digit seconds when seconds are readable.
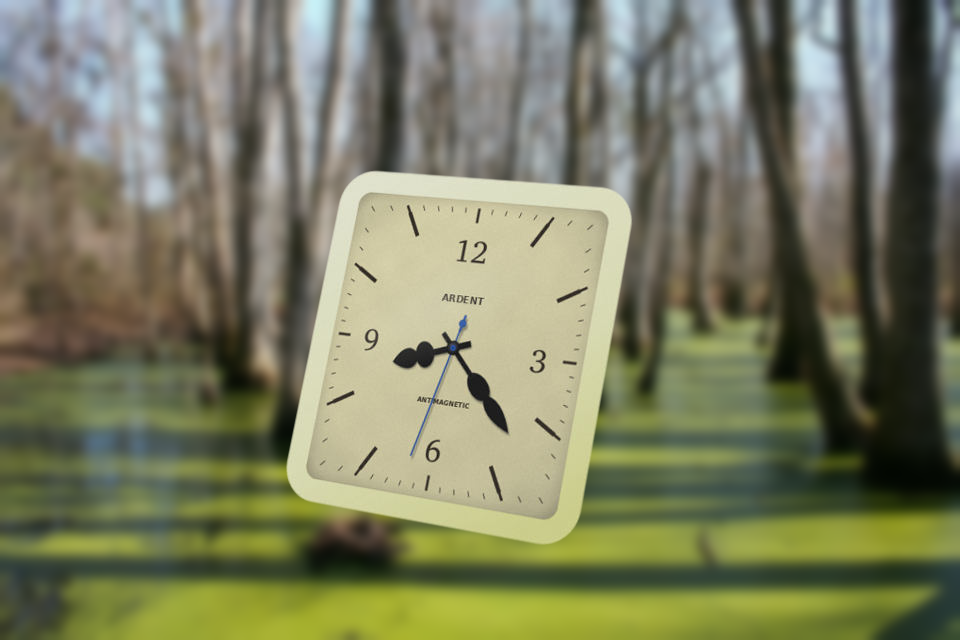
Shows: 8,22,32
